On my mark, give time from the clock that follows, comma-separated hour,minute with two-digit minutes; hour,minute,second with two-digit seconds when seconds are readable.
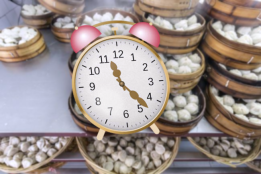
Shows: 11,23
